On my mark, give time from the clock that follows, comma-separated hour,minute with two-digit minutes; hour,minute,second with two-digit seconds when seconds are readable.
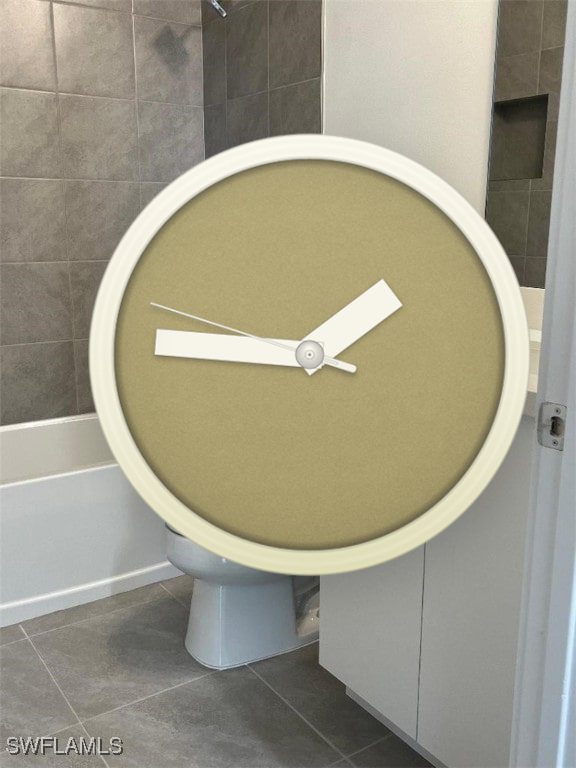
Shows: 1,45,48
